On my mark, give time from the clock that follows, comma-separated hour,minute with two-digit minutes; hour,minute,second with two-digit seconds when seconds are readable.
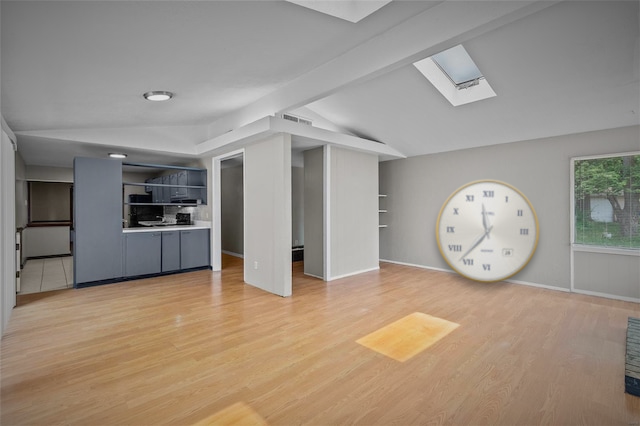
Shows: 11,37
